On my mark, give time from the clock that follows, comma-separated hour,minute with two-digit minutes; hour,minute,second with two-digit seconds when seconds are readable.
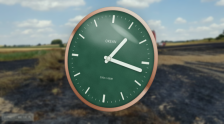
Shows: 1,17
